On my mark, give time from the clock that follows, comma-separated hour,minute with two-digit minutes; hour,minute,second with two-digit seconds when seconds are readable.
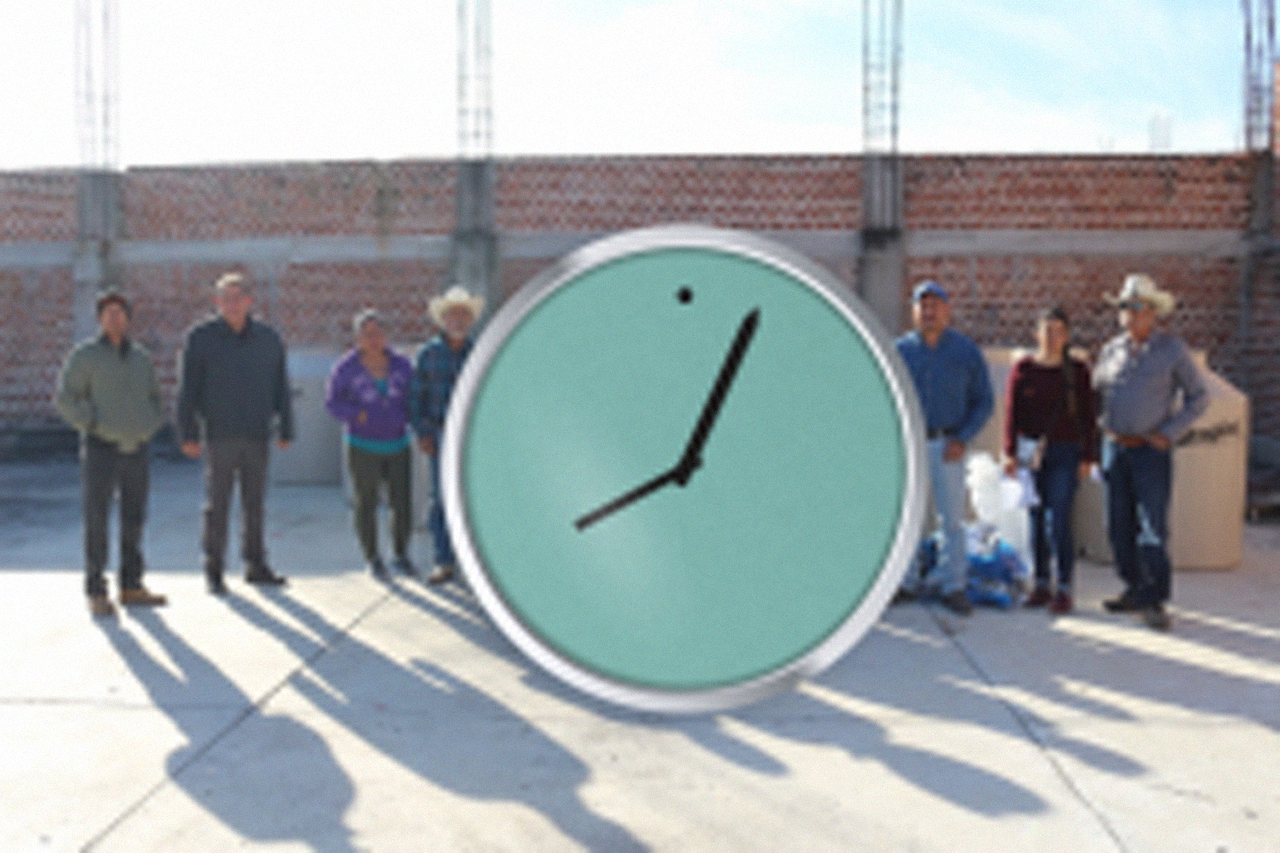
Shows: 8,04
